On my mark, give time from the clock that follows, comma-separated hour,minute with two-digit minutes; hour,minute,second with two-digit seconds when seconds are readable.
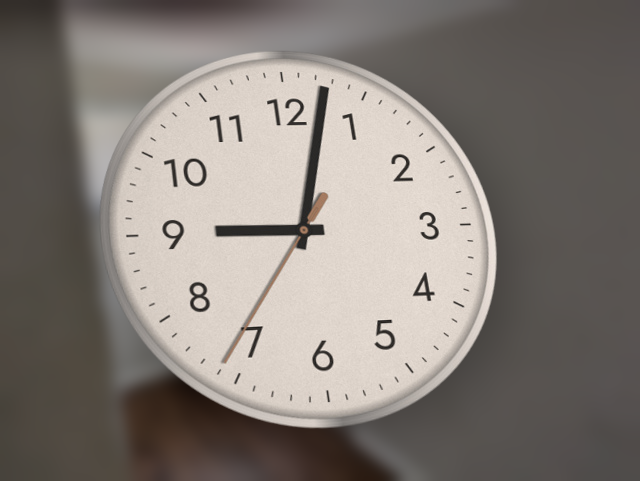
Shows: 9,02,36
